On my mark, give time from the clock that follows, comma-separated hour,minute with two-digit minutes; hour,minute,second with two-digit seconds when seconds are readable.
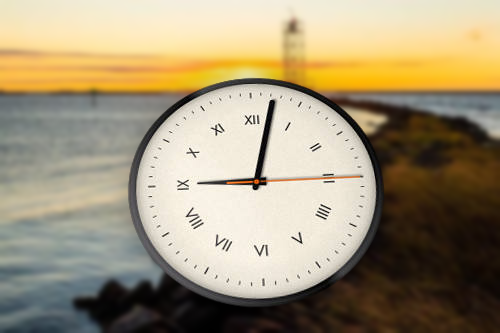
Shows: 9,02,15
